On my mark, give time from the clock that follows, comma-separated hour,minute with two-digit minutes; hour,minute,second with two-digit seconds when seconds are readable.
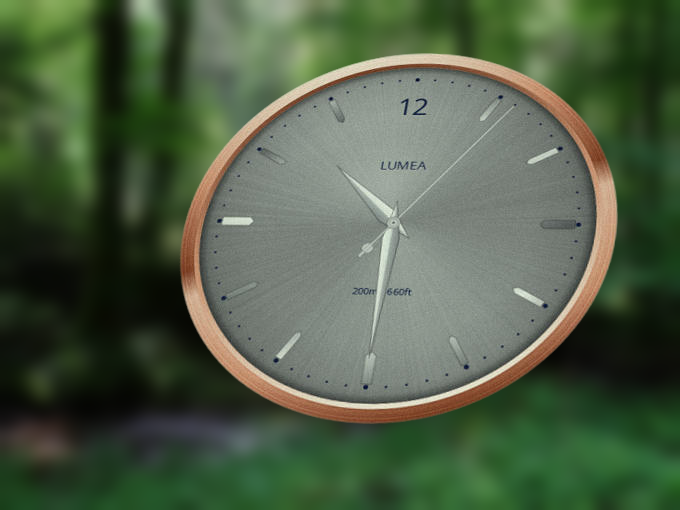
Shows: 10,30,06
